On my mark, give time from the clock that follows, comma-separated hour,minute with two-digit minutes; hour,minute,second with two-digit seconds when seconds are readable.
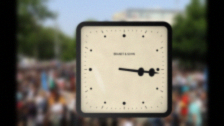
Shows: 3,16
